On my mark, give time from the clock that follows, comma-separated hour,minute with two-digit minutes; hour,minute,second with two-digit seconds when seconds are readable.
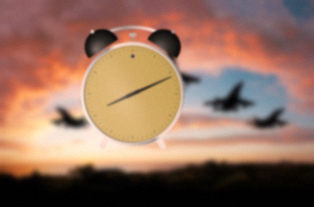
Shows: 8,11
